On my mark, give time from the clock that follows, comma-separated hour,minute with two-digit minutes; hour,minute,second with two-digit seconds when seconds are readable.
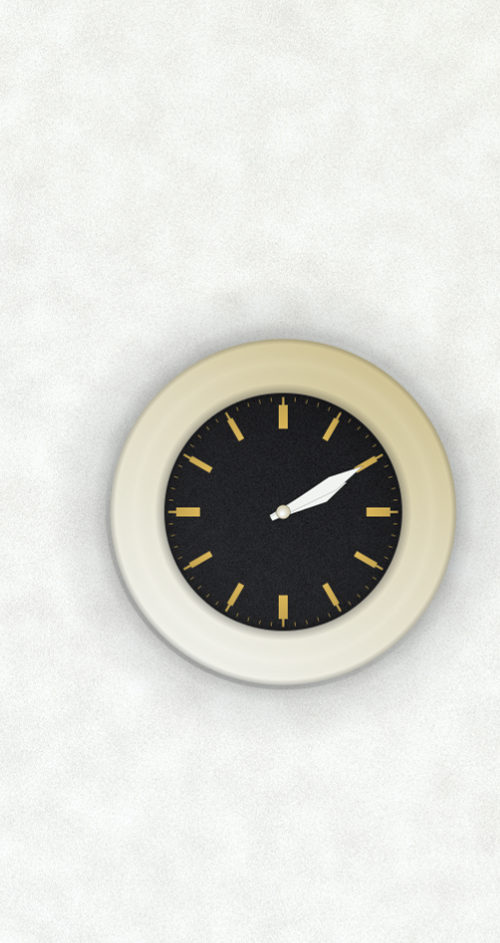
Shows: 2,10
